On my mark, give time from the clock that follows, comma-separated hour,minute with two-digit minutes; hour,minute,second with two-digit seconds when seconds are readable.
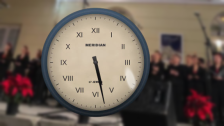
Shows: 5,28
